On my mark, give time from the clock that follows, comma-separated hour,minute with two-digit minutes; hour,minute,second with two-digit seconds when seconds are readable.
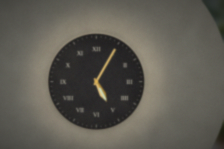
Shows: 5,05
